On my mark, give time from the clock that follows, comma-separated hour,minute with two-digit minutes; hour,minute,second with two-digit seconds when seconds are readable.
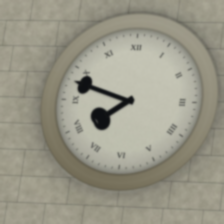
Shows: 7,48
